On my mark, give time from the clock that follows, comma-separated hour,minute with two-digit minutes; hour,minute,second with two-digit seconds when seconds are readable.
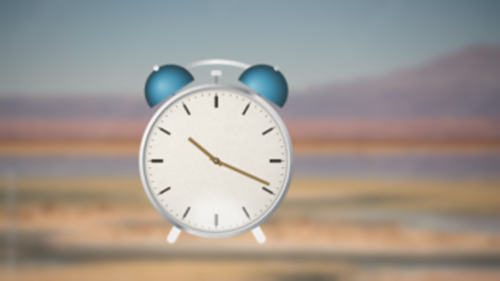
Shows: 10,19
